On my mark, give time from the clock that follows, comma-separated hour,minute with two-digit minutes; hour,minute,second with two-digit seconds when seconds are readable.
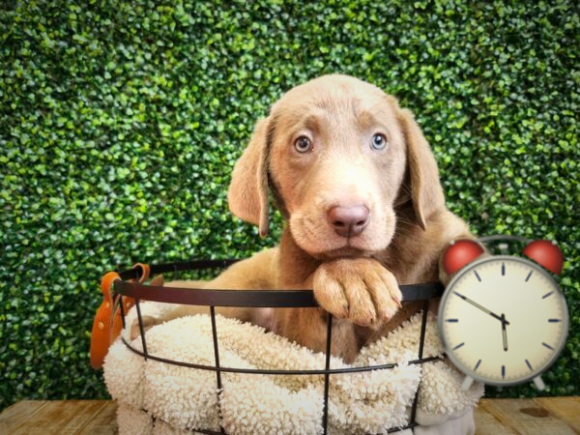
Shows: 5,50
